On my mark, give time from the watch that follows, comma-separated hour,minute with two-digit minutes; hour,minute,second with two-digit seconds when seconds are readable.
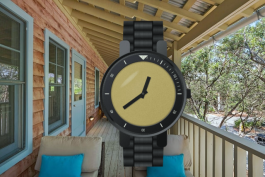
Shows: 12,39
